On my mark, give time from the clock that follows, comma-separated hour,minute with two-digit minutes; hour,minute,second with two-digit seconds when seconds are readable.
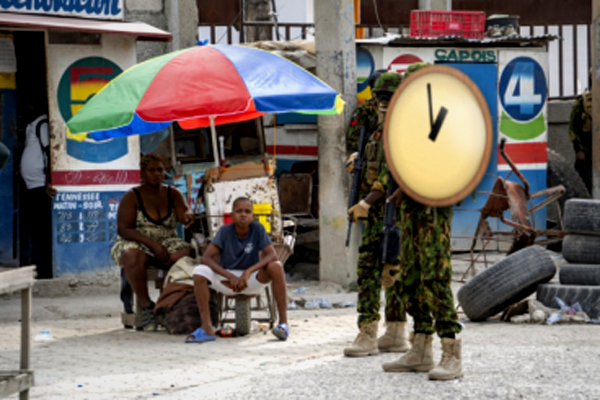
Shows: 12,59
